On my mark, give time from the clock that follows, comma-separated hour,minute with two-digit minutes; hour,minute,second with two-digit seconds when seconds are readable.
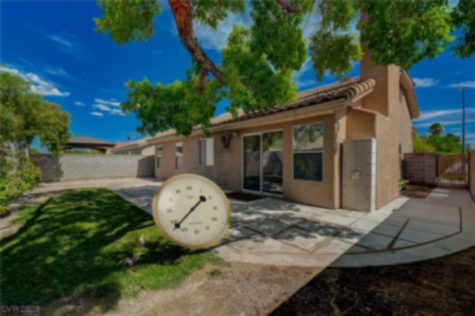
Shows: 1,38
